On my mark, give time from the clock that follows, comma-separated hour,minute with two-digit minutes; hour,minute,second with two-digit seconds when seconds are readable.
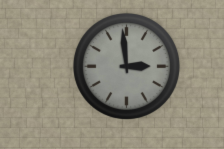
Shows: 2,59
